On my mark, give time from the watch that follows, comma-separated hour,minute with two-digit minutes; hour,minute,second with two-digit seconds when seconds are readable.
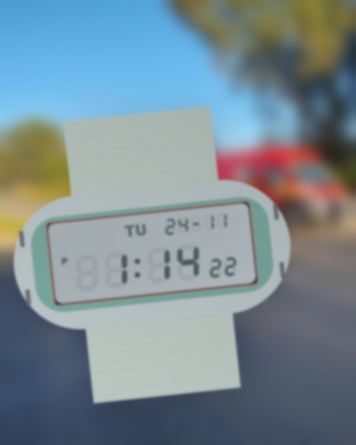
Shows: 1,14,22
